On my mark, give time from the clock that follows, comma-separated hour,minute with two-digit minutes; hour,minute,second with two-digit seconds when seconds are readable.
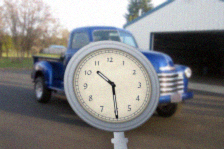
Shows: 10,30
